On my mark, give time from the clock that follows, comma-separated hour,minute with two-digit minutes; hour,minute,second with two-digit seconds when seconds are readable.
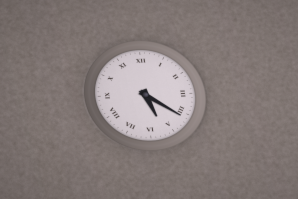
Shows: 5,21
